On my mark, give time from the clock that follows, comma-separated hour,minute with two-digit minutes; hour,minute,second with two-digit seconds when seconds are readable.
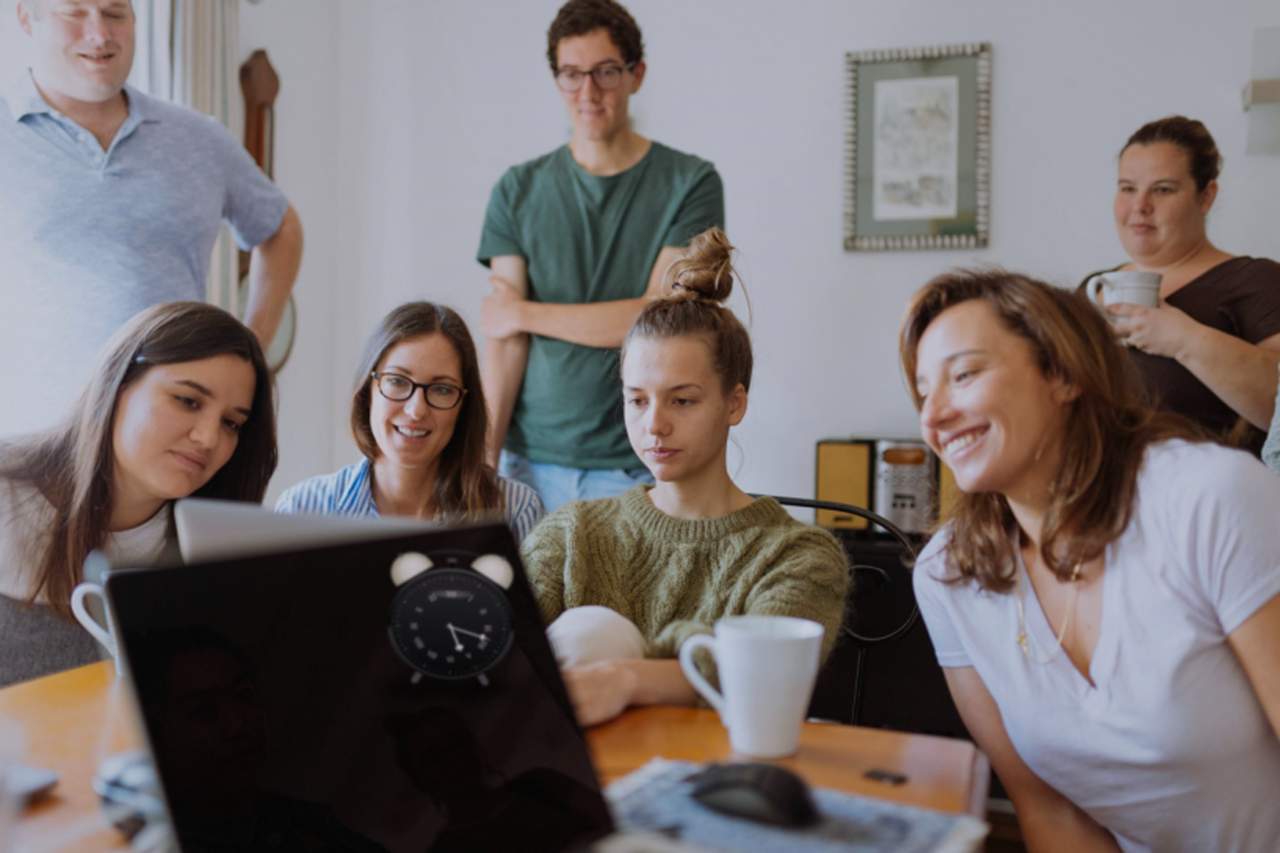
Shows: 5,18
